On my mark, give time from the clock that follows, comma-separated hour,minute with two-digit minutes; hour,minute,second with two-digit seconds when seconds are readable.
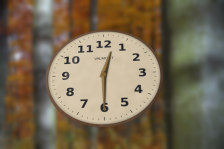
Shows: 12,30
